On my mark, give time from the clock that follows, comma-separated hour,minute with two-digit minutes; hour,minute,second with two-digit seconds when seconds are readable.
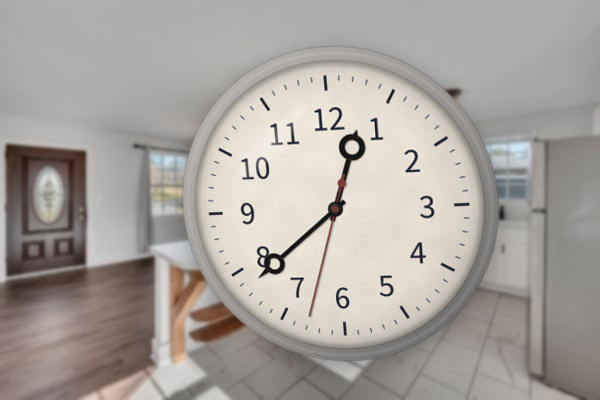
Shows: 12,38,33
